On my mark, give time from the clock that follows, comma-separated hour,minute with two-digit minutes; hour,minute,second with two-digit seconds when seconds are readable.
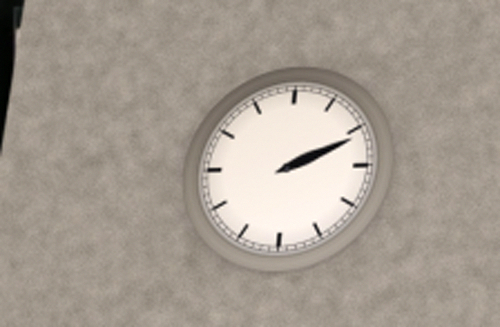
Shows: 2,11
